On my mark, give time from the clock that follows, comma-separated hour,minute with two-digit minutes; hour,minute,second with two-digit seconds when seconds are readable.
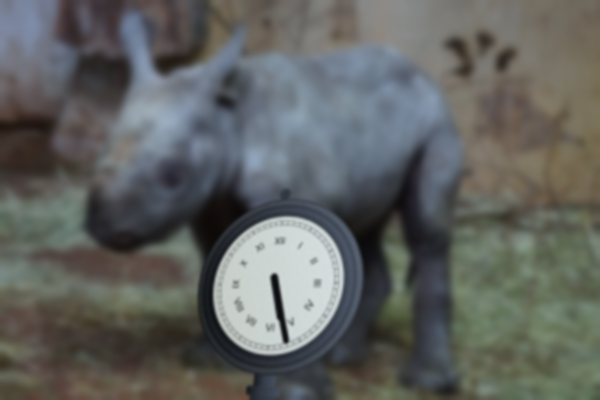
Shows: 5,27
